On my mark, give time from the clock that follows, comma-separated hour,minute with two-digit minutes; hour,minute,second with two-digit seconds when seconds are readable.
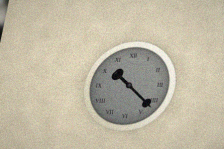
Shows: 10,22
